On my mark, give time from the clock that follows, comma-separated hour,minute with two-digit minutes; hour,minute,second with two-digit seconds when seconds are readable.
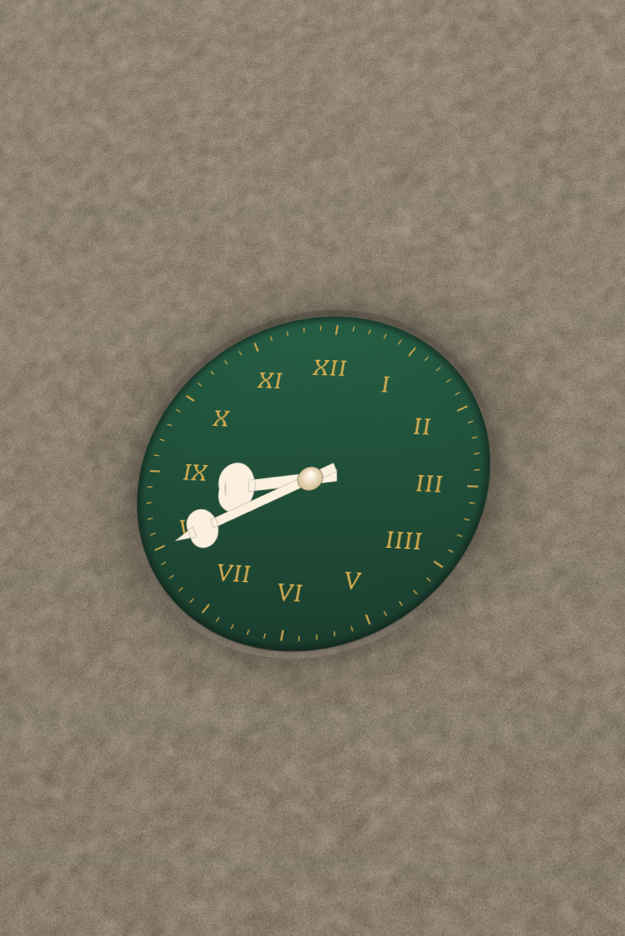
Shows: 8,40
